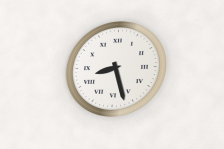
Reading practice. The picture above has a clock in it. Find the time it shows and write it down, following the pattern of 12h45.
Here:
8h27
